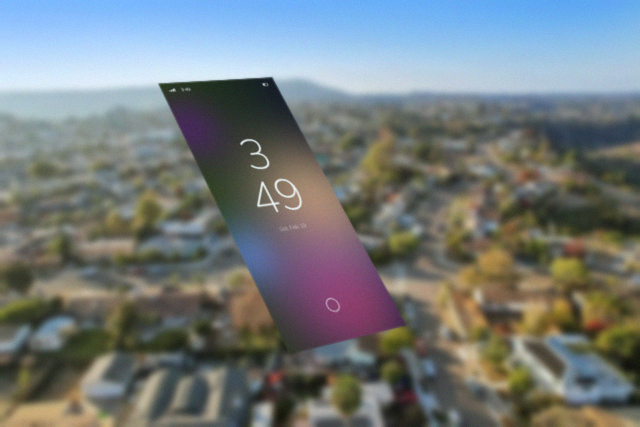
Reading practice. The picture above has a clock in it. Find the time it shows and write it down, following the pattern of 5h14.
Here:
3h49
